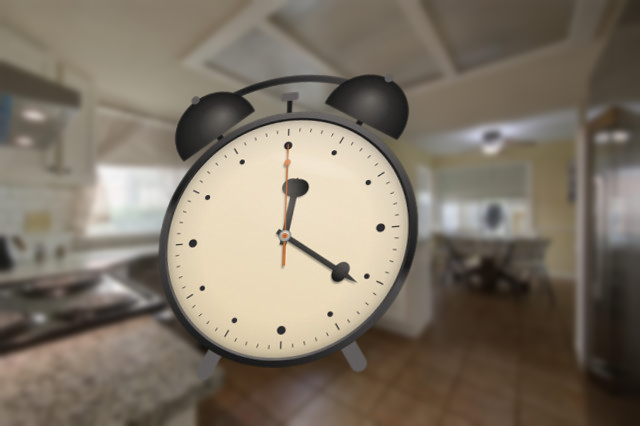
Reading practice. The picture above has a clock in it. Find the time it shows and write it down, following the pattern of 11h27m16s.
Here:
12h21m00s
